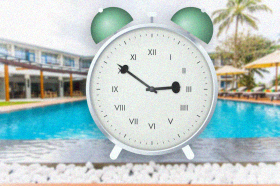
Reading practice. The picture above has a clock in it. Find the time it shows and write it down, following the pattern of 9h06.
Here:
2h51
